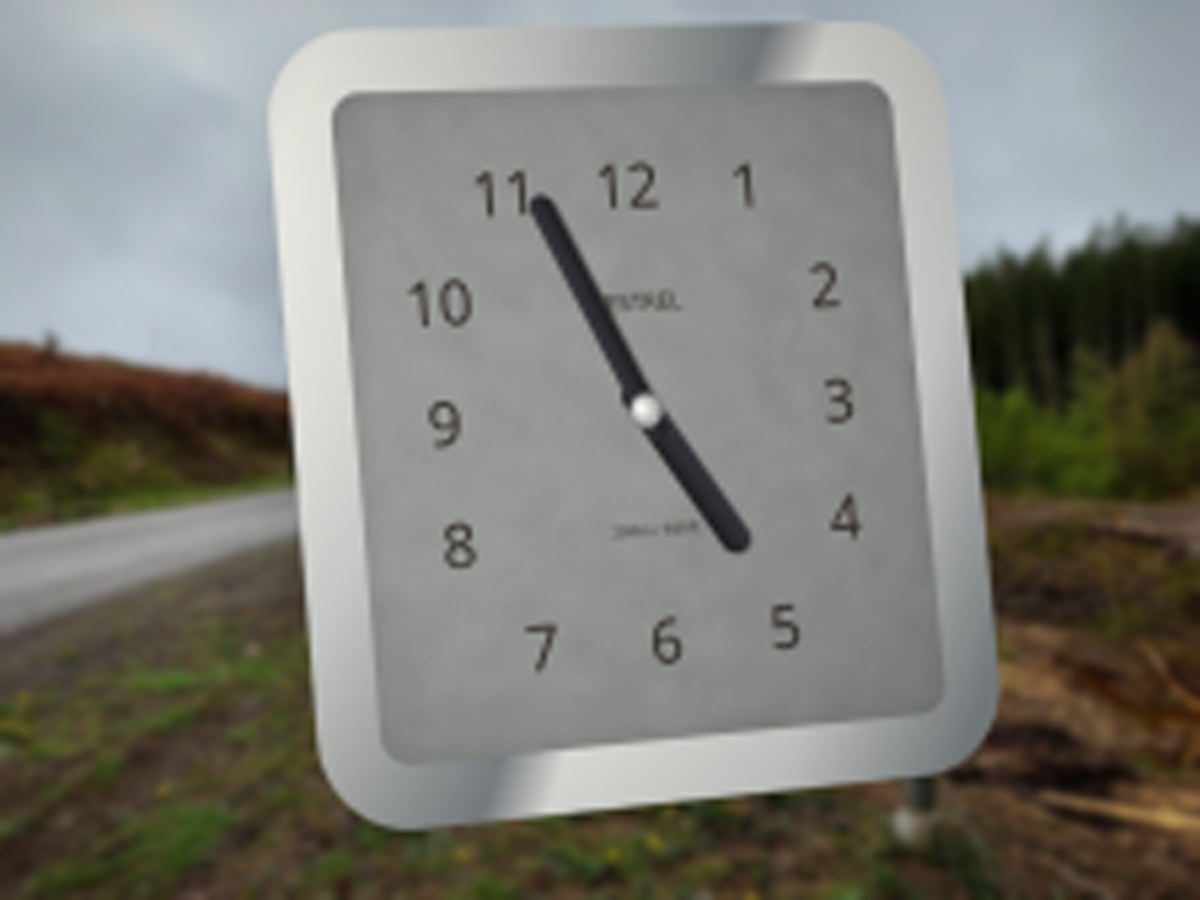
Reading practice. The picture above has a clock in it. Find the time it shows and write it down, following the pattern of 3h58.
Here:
4h56
